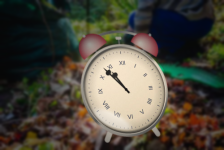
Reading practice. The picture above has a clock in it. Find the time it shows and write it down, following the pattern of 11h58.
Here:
10h53
